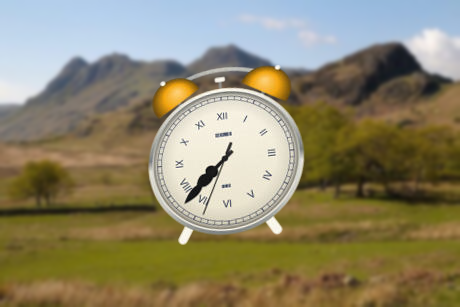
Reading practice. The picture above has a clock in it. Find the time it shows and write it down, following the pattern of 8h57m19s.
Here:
7h37m34s
